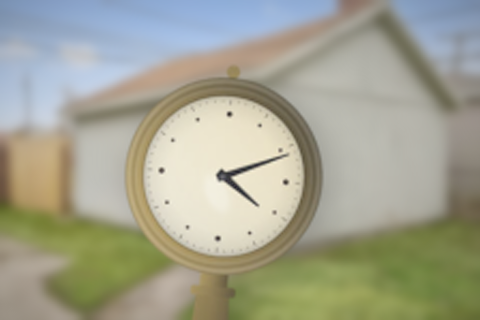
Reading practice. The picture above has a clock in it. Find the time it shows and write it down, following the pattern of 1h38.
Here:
4h11
